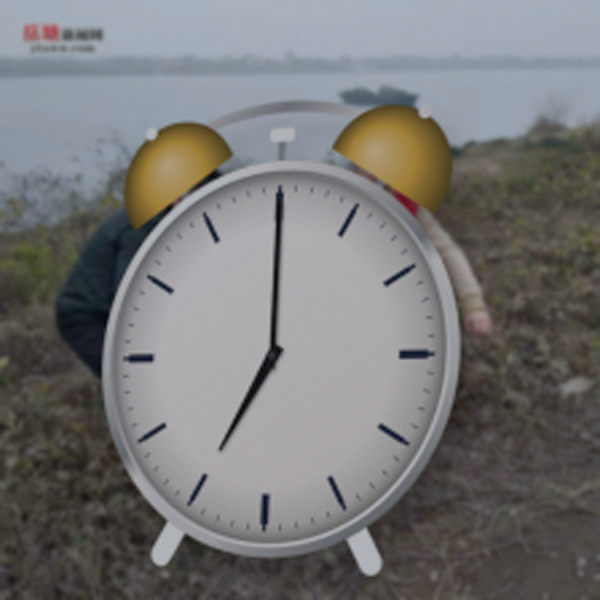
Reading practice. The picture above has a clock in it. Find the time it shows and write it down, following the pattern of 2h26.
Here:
7h00
